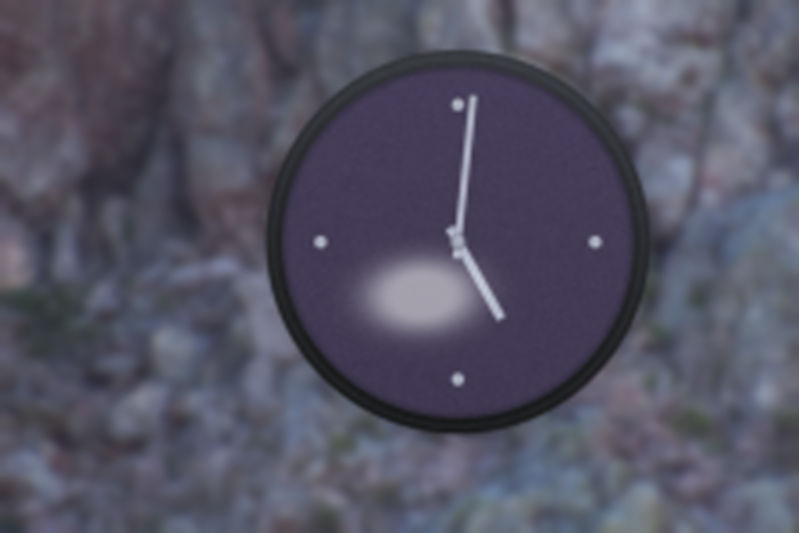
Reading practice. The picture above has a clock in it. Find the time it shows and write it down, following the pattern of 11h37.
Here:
5h01
